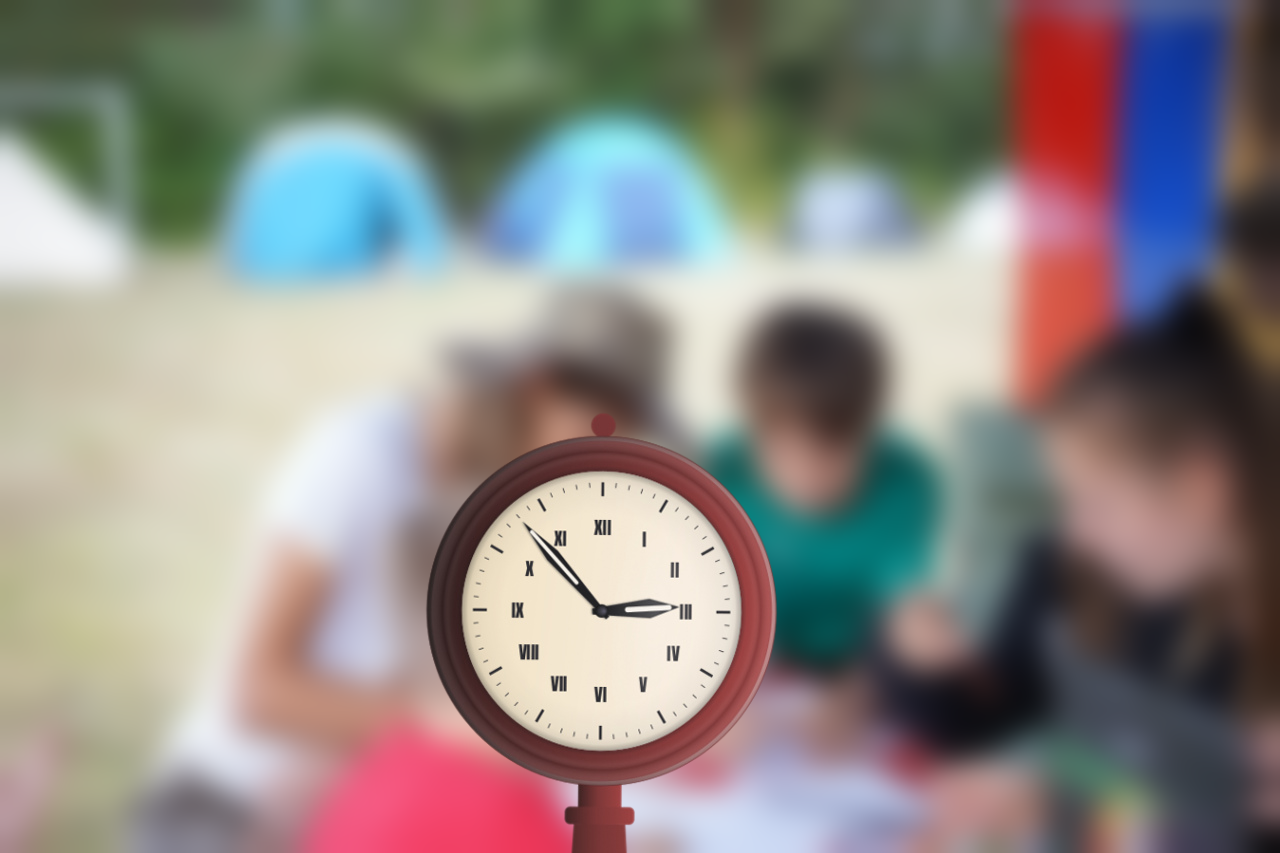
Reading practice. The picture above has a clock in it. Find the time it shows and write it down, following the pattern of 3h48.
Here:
2h53
